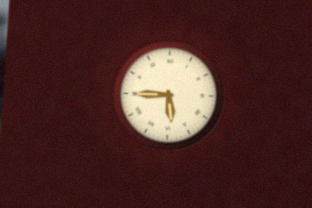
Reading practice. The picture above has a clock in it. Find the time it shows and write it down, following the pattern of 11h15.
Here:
5h45
